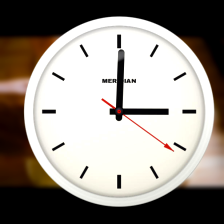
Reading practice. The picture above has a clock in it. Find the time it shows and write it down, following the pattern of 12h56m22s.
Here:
3h00m21s
